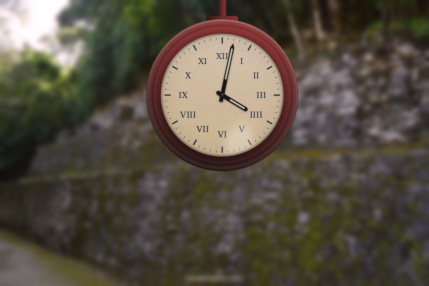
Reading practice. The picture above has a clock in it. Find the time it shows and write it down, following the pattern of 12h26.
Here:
4h02
